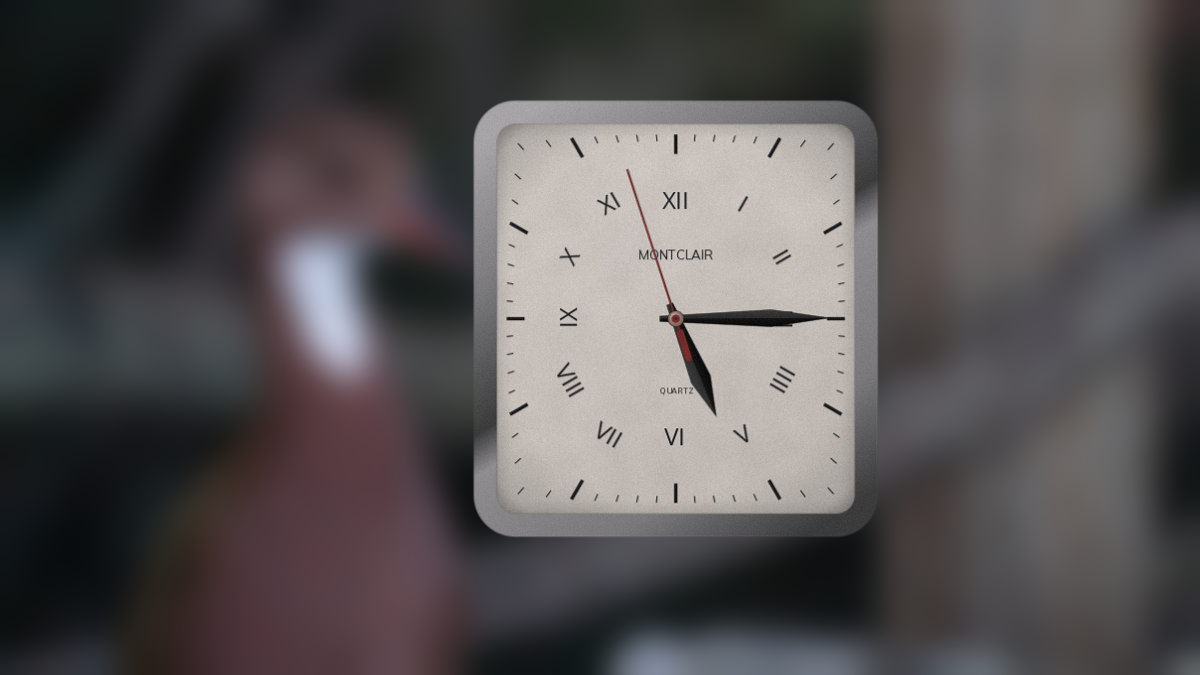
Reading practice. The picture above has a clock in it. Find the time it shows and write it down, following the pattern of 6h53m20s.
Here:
5h14m57s
